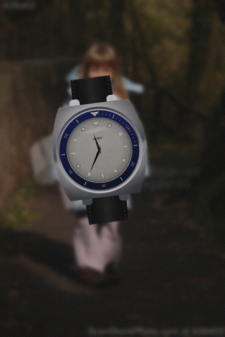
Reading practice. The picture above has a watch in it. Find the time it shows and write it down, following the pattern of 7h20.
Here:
11h35
